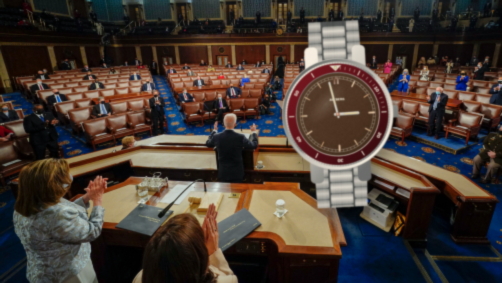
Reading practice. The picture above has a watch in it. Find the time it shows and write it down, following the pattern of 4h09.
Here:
2h58
